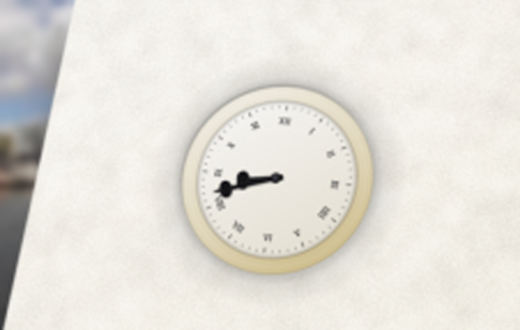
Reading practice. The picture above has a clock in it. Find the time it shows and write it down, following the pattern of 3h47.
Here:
8h42
